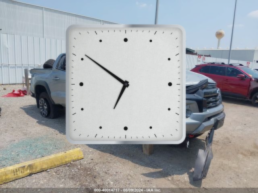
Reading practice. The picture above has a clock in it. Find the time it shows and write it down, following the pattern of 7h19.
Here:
6h51
